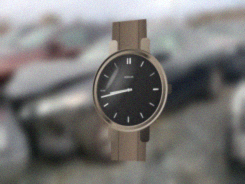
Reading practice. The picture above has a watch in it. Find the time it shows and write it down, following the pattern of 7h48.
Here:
8h43
